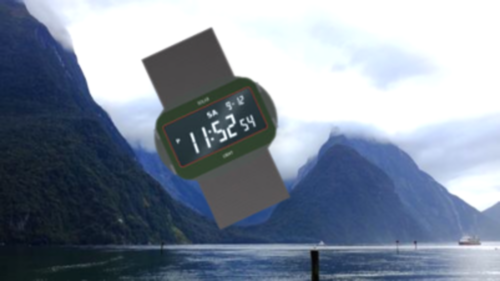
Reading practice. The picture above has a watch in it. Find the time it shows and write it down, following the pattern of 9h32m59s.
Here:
11h52m54s
